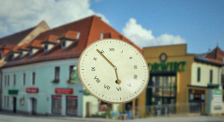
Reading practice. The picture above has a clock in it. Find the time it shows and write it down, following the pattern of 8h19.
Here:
5h54
